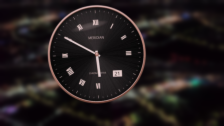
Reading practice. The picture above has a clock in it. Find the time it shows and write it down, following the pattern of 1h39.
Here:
5h50
